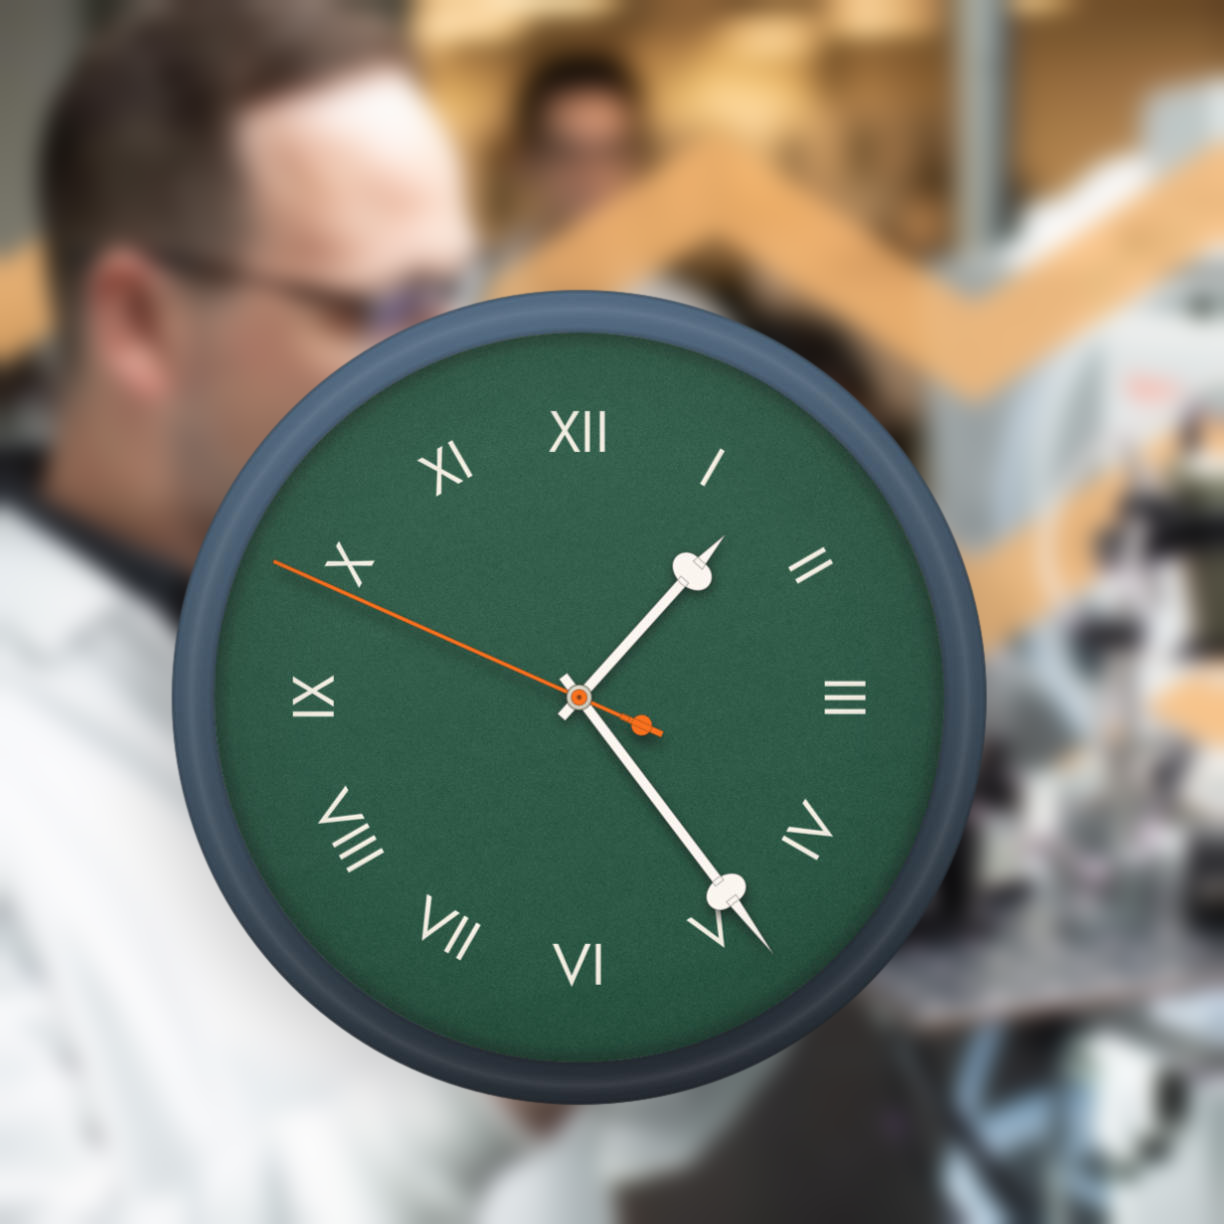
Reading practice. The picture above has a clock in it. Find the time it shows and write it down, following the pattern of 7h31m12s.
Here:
1h23m49s
